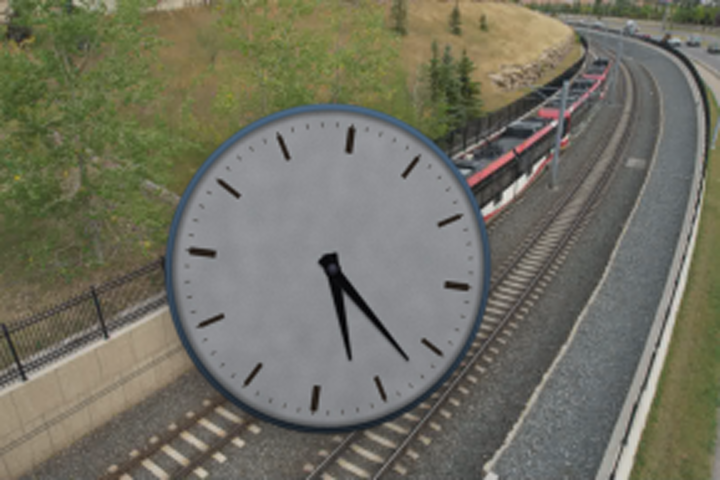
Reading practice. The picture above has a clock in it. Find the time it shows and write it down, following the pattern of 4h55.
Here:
5h22
